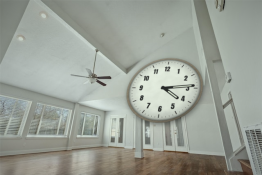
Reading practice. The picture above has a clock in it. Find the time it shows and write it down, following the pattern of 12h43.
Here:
4h14
